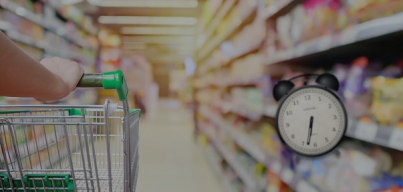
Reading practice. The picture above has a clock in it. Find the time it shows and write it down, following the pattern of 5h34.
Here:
6h33
